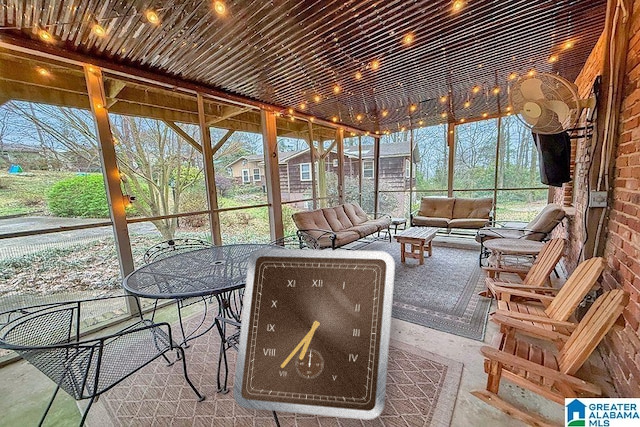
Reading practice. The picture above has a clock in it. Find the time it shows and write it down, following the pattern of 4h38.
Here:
6h36
